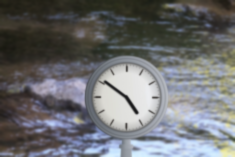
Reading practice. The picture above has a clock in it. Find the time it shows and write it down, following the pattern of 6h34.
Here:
4h51
